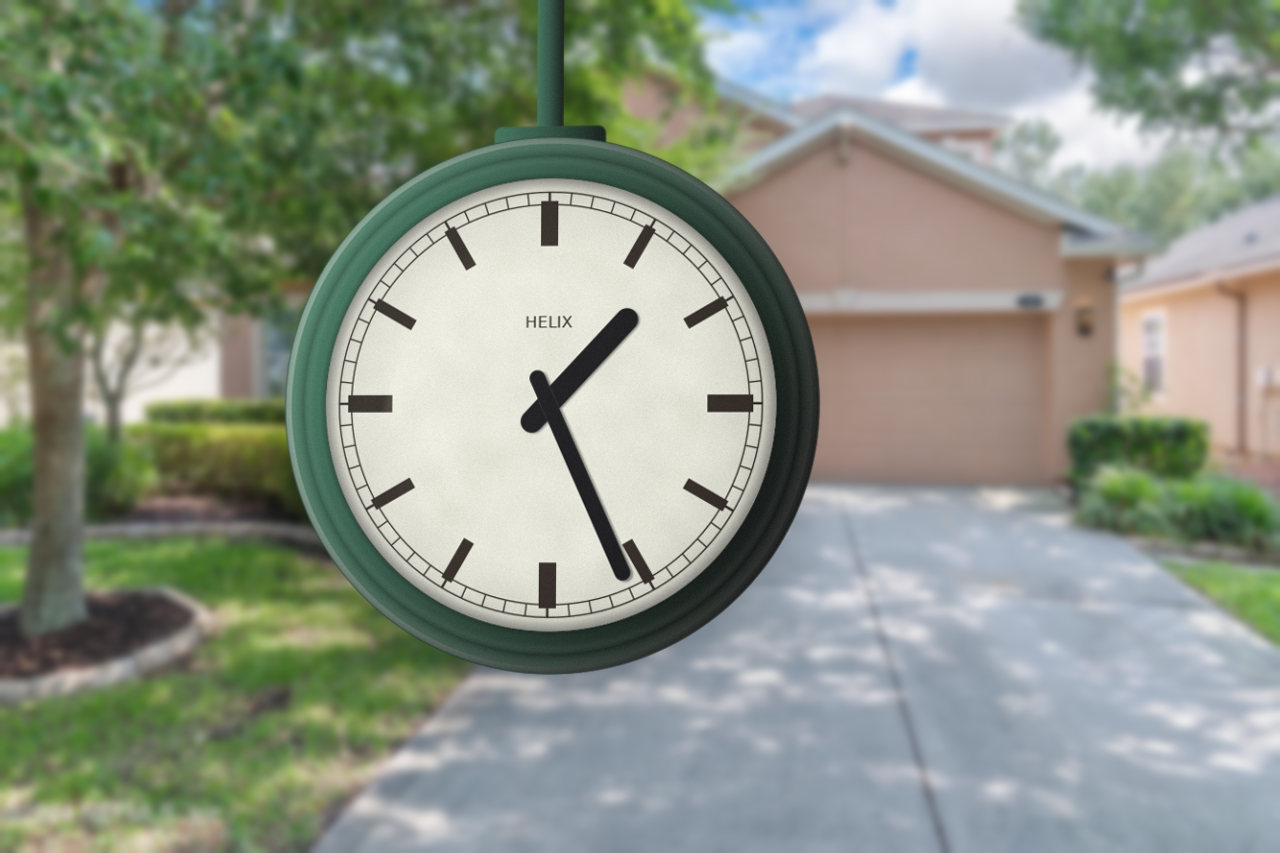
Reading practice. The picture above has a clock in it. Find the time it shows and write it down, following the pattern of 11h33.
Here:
1h26
